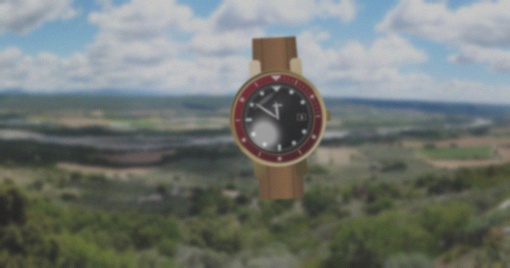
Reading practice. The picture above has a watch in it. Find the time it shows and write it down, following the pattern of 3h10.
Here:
11h51
